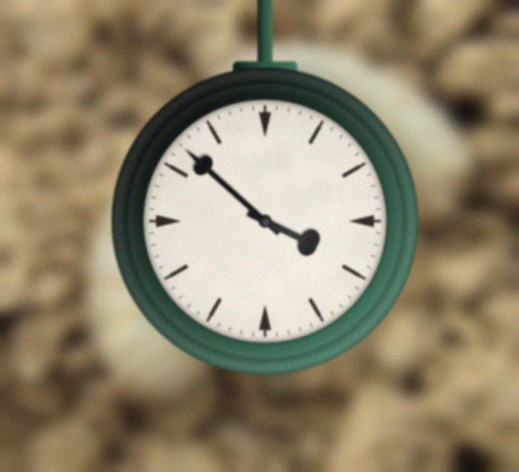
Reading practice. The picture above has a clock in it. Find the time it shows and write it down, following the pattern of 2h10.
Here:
3h52
